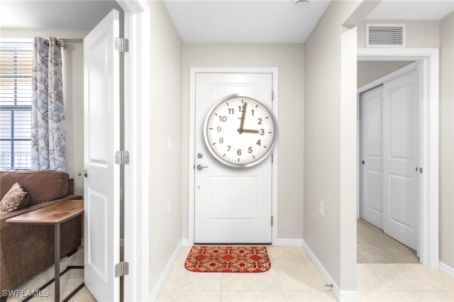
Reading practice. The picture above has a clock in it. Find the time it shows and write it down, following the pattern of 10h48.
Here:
3h01
